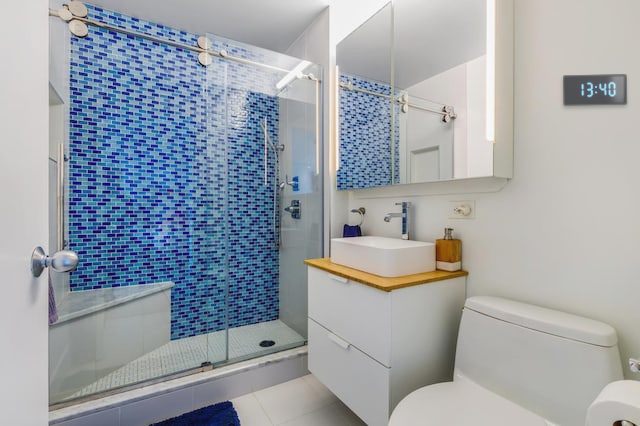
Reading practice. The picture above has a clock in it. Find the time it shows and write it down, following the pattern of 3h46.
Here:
13h40
